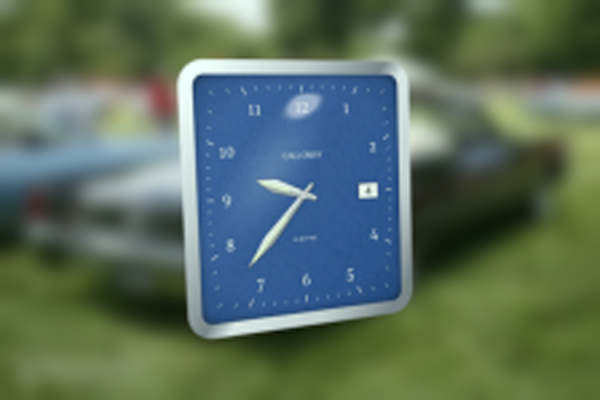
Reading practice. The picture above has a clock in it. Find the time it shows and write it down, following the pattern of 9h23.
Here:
9h37
